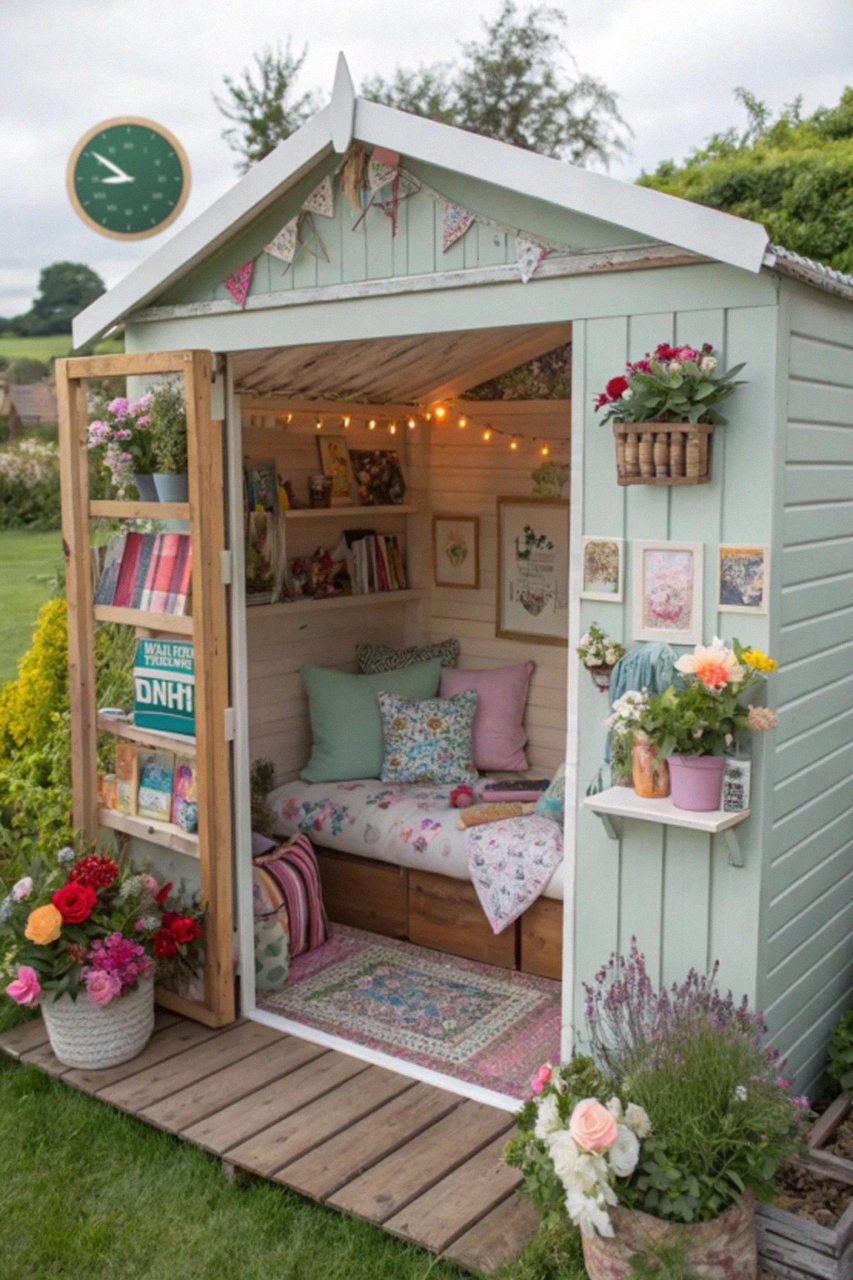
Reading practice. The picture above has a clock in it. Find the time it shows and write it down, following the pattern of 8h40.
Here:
8h51
